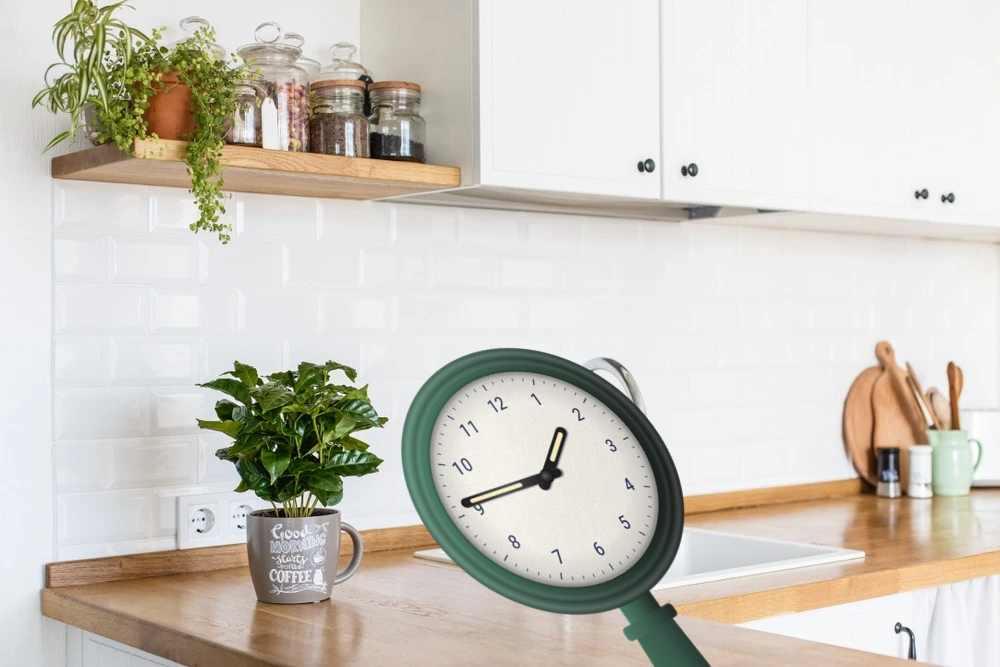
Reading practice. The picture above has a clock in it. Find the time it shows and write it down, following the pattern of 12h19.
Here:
1h46
